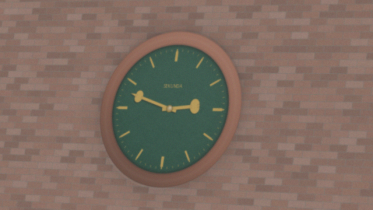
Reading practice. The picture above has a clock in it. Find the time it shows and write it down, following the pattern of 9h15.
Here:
2h48
